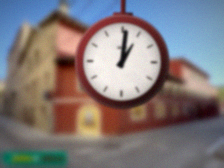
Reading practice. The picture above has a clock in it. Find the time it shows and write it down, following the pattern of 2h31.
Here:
1h01
